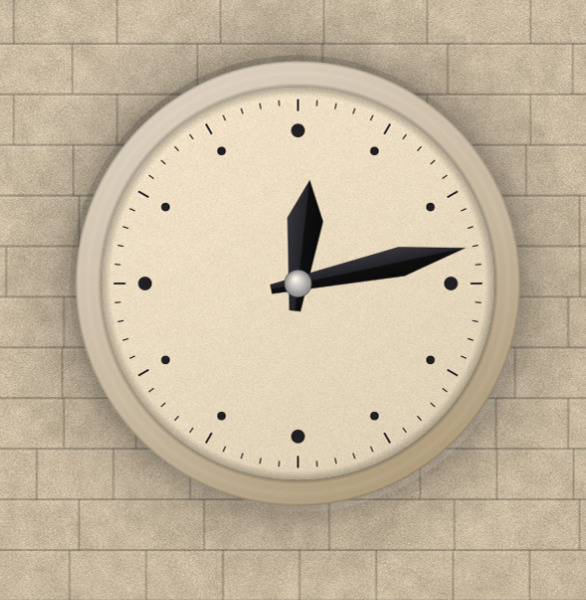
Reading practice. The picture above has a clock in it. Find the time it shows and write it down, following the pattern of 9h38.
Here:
12h13
